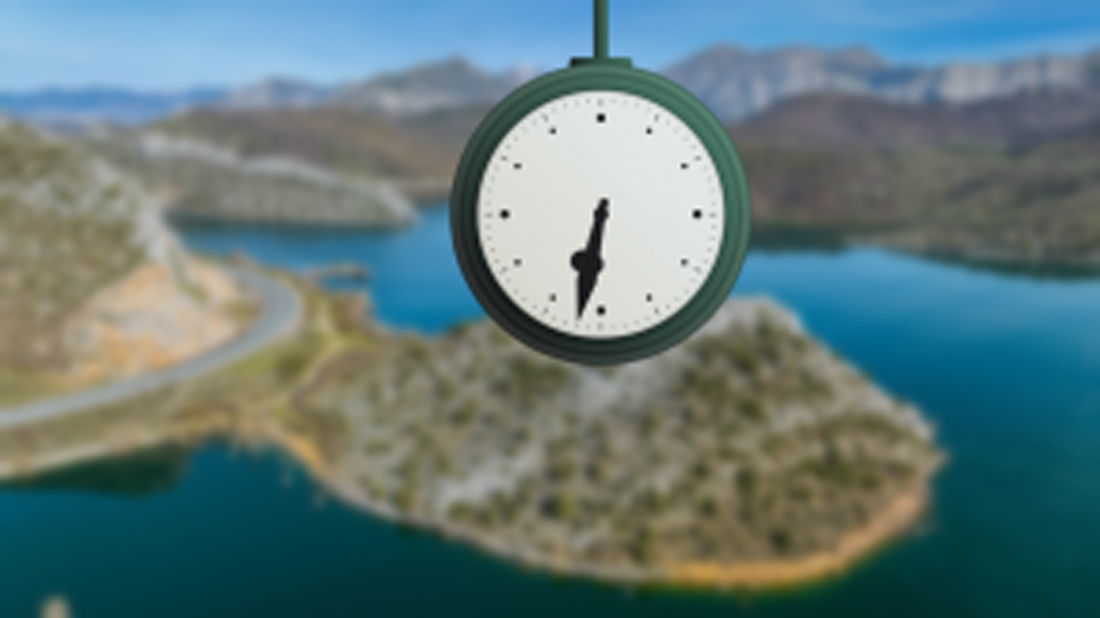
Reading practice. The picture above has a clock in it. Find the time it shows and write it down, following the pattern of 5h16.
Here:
6h32
